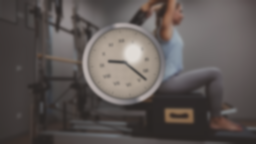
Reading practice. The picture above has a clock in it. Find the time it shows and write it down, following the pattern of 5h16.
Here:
9h23
